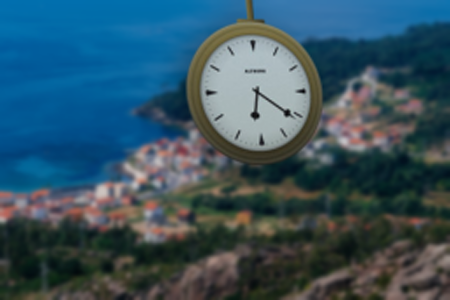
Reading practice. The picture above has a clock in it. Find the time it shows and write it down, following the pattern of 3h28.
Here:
6h21
